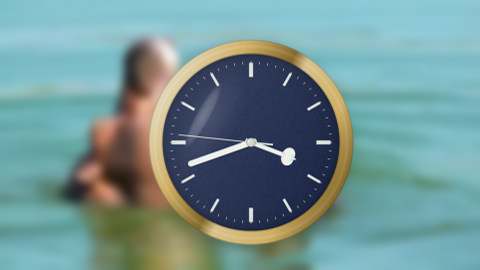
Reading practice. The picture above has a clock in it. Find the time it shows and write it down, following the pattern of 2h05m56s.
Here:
3h41m46s
